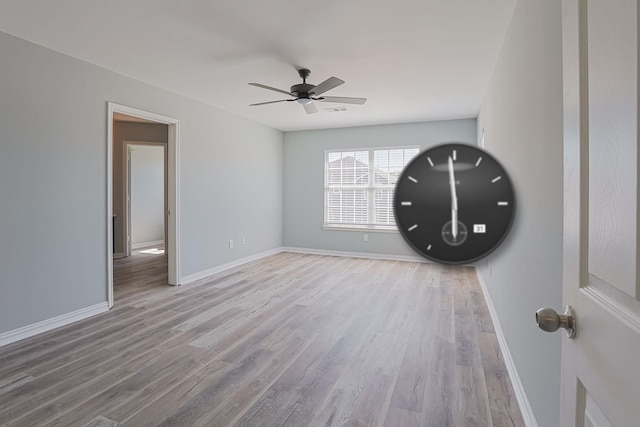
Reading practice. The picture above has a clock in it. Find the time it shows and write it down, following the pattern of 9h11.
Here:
5h59
